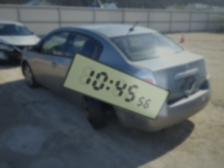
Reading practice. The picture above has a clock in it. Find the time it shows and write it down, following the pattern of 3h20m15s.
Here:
10h45m56s
